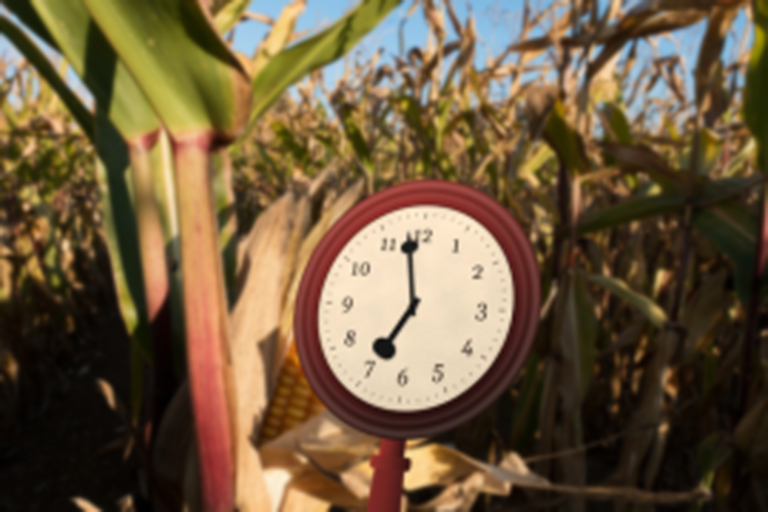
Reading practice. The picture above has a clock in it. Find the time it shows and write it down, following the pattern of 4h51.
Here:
6h58
